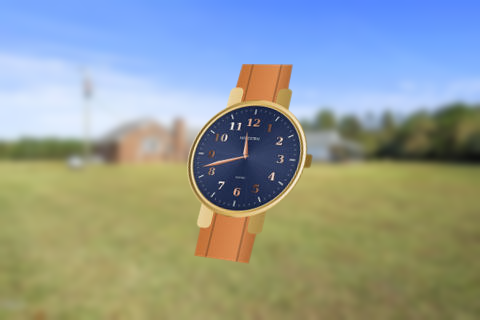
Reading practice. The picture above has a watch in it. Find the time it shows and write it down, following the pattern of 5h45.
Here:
11h42
